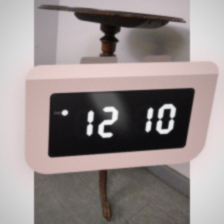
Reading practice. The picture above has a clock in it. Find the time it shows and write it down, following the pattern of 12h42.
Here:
12h10
